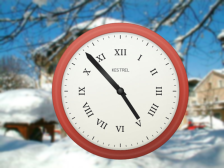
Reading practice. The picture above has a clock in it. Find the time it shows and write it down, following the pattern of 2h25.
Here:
4h53
